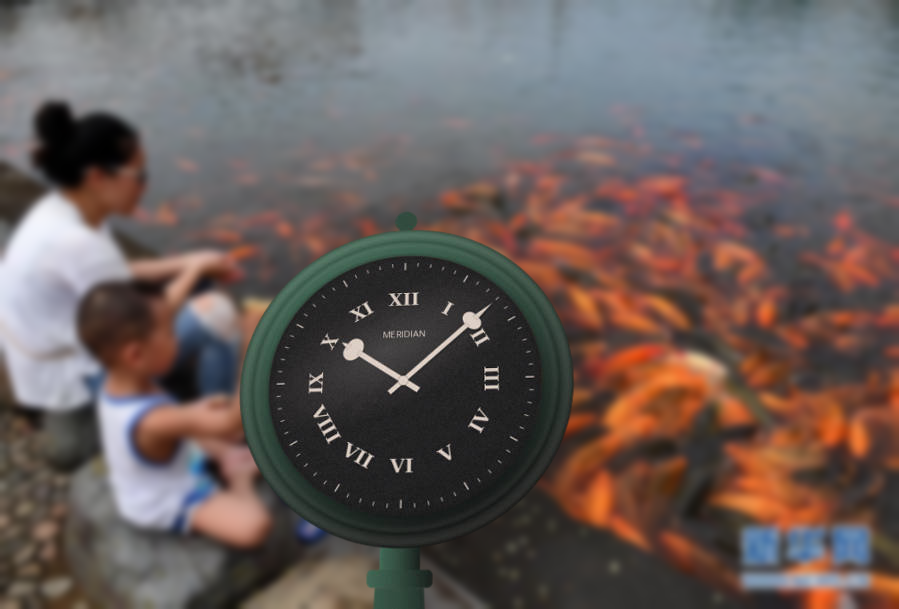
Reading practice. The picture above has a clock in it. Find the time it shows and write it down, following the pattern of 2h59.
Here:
10h08
